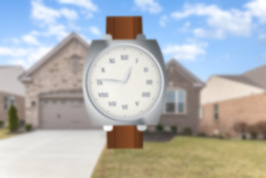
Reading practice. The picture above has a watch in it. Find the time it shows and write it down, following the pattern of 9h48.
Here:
12h46
